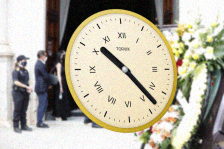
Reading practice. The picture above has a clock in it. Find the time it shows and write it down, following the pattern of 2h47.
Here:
10h23
